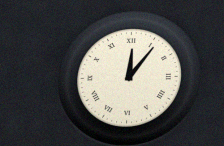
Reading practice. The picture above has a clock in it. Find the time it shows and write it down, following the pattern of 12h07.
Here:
12h06
